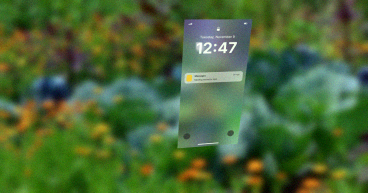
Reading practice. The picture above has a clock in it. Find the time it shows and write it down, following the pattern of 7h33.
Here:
12h47
